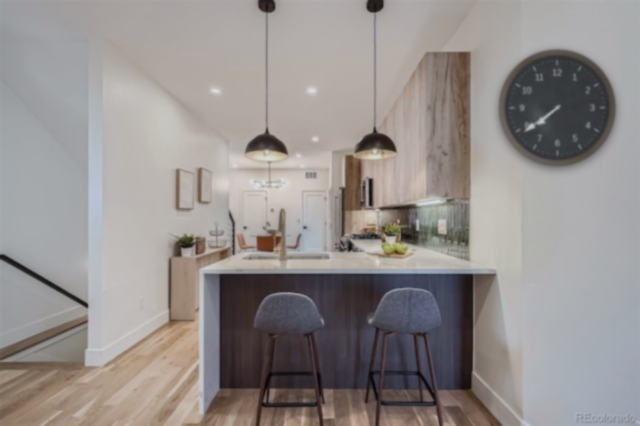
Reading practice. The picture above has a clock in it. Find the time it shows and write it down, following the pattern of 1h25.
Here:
7h39
